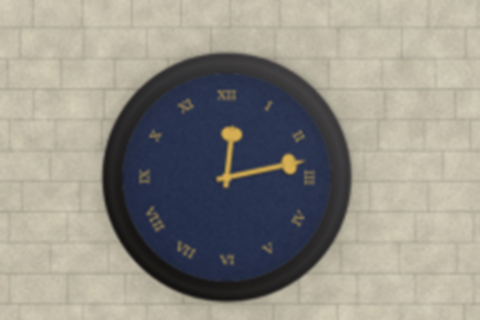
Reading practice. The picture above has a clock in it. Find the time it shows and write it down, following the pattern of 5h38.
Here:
12h13
